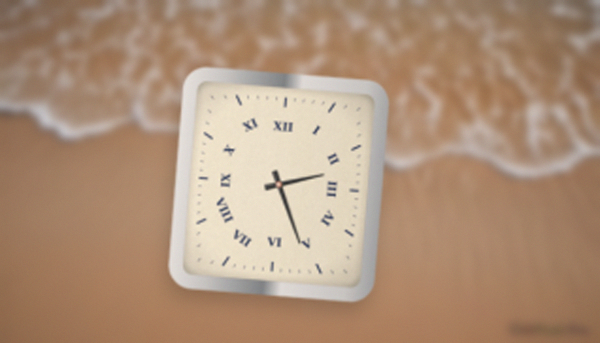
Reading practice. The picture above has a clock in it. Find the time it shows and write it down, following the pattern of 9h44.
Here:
2h26
